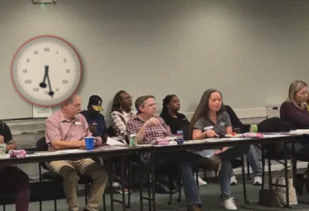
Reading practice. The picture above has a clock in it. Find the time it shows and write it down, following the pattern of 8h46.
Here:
6h28
